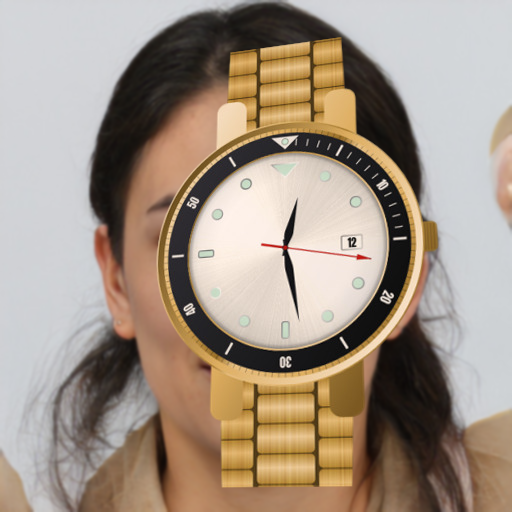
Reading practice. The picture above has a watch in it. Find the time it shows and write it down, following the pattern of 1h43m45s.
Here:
12h28m17s
